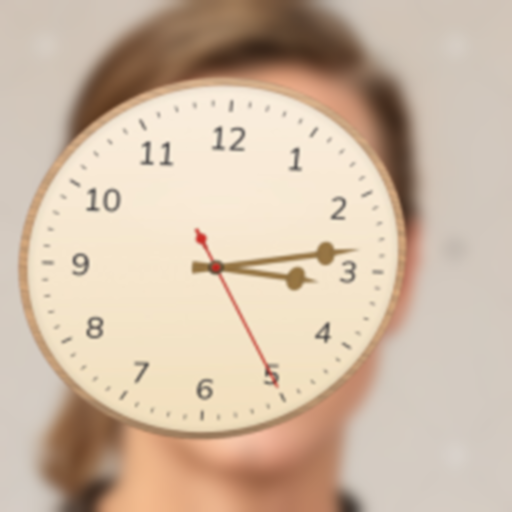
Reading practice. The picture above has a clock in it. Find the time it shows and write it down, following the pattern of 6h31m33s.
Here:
3h13m25s
